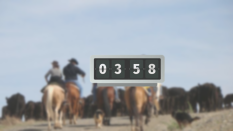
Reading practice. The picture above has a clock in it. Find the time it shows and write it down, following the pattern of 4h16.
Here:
3h58
